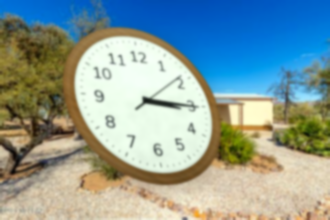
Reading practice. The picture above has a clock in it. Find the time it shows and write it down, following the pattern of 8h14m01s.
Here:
3h15m09s
